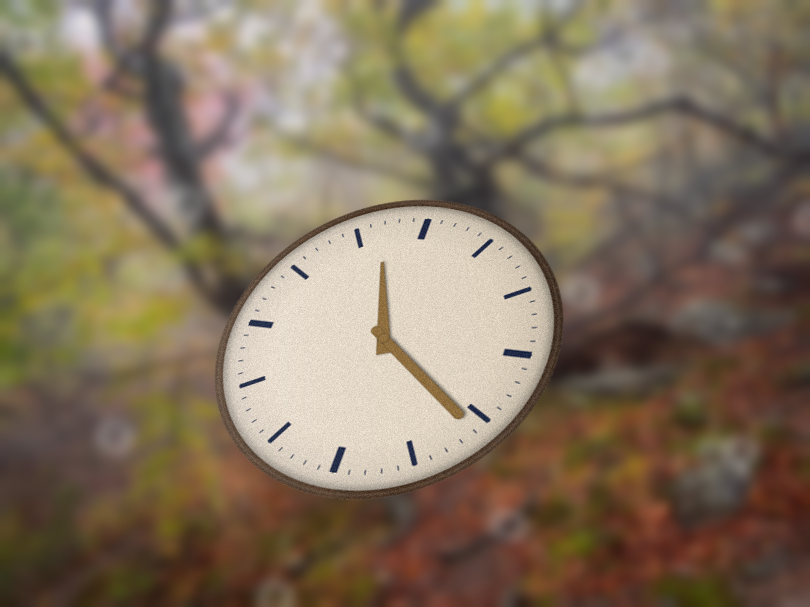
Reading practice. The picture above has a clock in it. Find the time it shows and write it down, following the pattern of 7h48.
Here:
11h21
